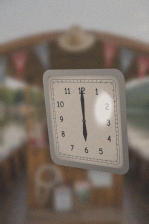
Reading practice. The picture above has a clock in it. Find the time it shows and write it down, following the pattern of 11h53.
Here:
6h00
